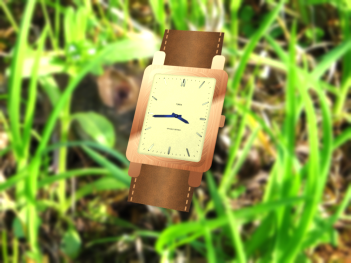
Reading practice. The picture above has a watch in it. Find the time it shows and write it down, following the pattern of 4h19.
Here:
3h44
